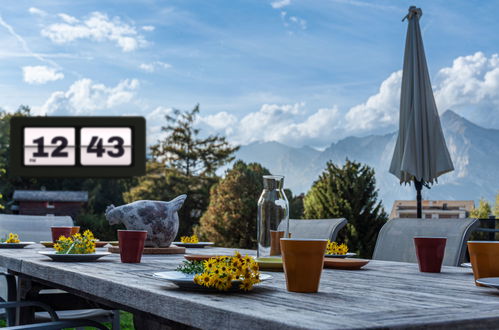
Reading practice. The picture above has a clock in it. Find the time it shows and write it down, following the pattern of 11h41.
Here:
12h43
